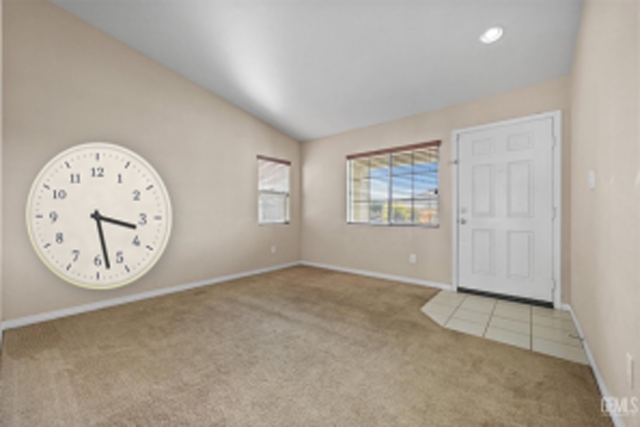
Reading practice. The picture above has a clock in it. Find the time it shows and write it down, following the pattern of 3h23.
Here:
3h28
